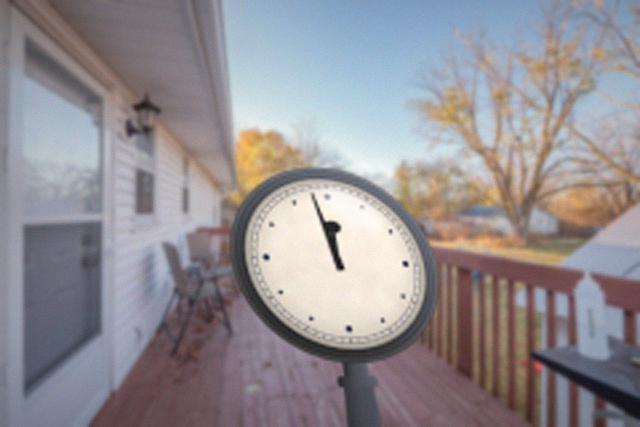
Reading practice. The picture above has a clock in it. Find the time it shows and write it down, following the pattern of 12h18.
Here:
11h58
